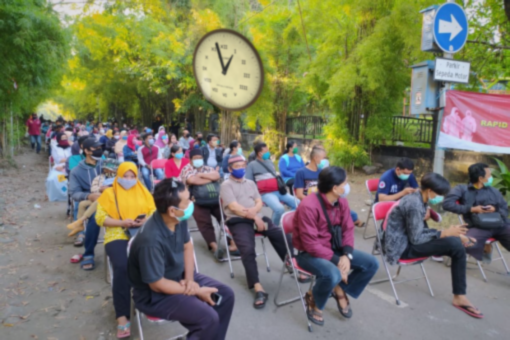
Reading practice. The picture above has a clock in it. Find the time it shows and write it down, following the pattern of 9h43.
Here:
12h57
